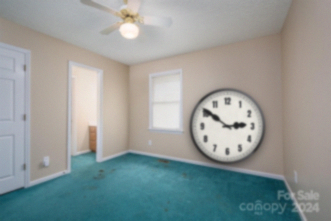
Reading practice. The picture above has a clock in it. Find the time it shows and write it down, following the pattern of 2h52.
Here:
2h51
